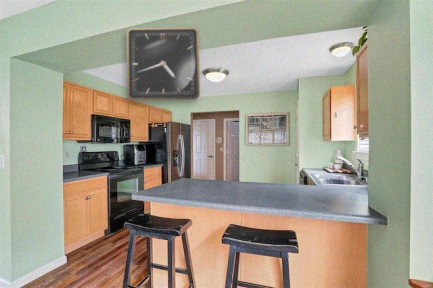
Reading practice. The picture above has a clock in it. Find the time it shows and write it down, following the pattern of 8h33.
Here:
4h42
